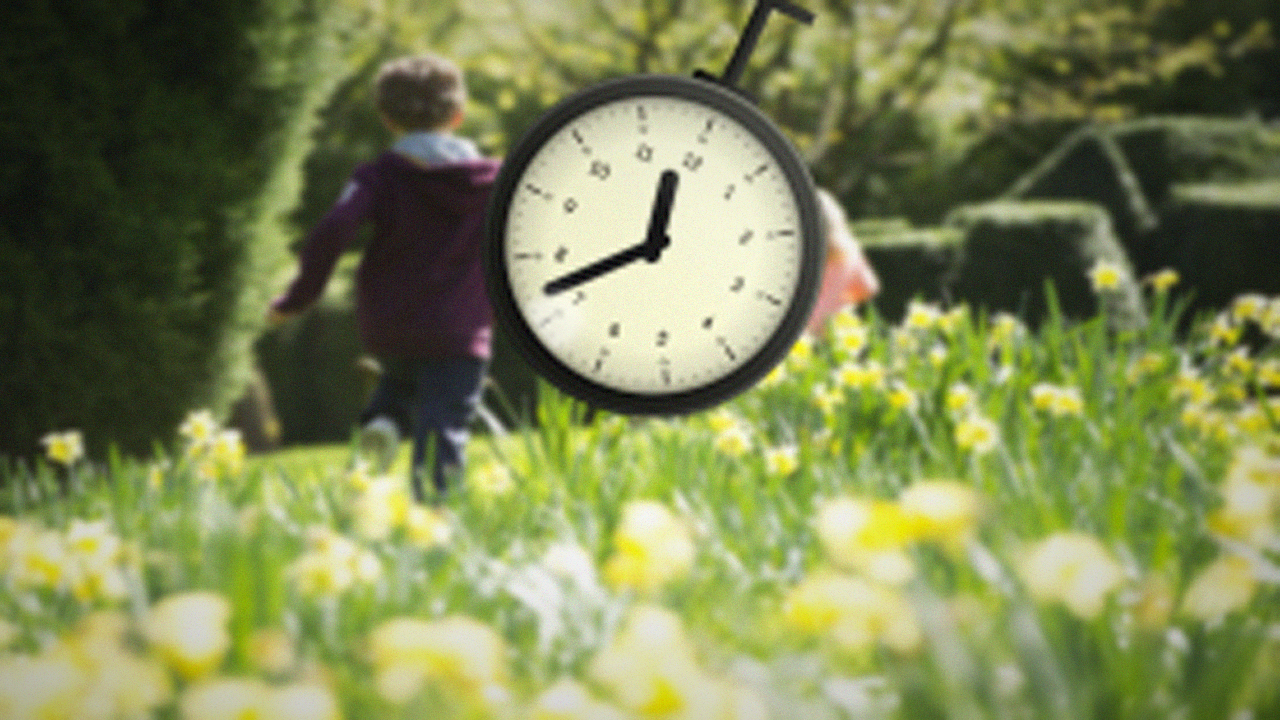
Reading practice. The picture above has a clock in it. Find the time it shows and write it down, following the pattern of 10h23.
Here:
11h37
